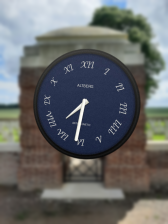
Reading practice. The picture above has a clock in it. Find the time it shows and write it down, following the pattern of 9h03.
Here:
7h31
